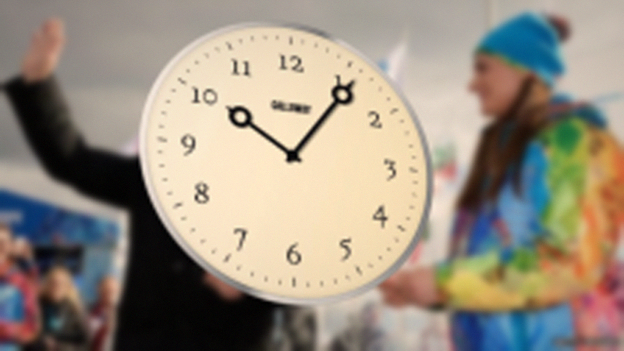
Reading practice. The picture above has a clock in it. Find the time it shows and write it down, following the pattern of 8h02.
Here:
10h06
